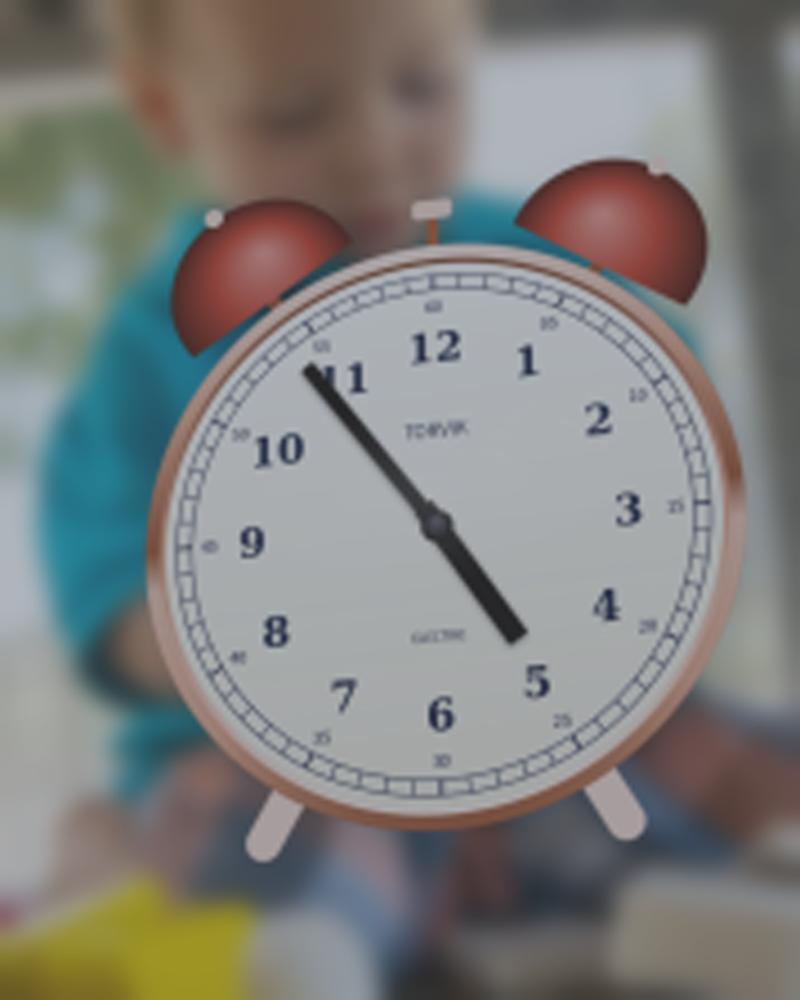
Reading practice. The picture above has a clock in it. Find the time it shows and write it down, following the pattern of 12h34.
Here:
4h54
